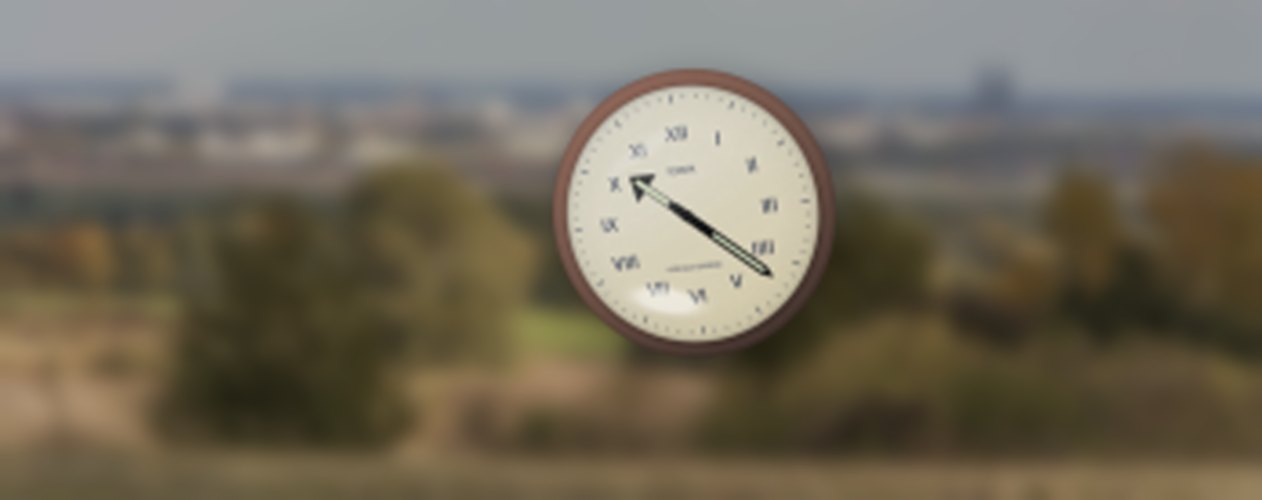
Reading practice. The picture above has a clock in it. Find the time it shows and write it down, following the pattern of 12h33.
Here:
10h22
